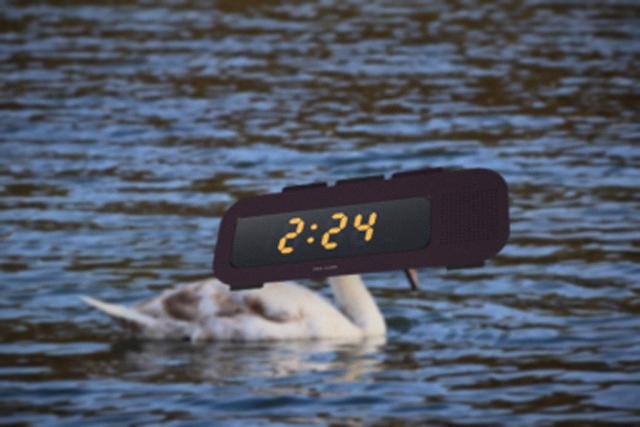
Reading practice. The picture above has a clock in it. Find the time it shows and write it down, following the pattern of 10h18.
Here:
2h24
